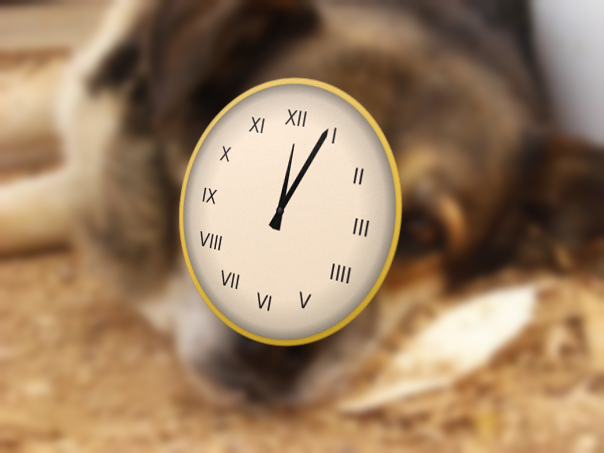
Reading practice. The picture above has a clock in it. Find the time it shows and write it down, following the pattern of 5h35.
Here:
12h04
